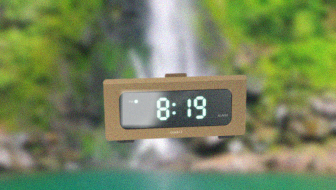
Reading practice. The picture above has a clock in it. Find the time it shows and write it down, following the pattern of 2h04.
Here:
8h19
